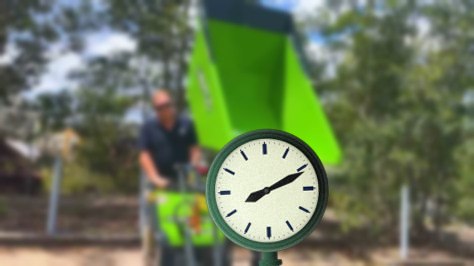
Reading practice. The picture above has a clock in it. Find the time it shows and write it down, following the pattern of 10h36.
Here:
8h11
